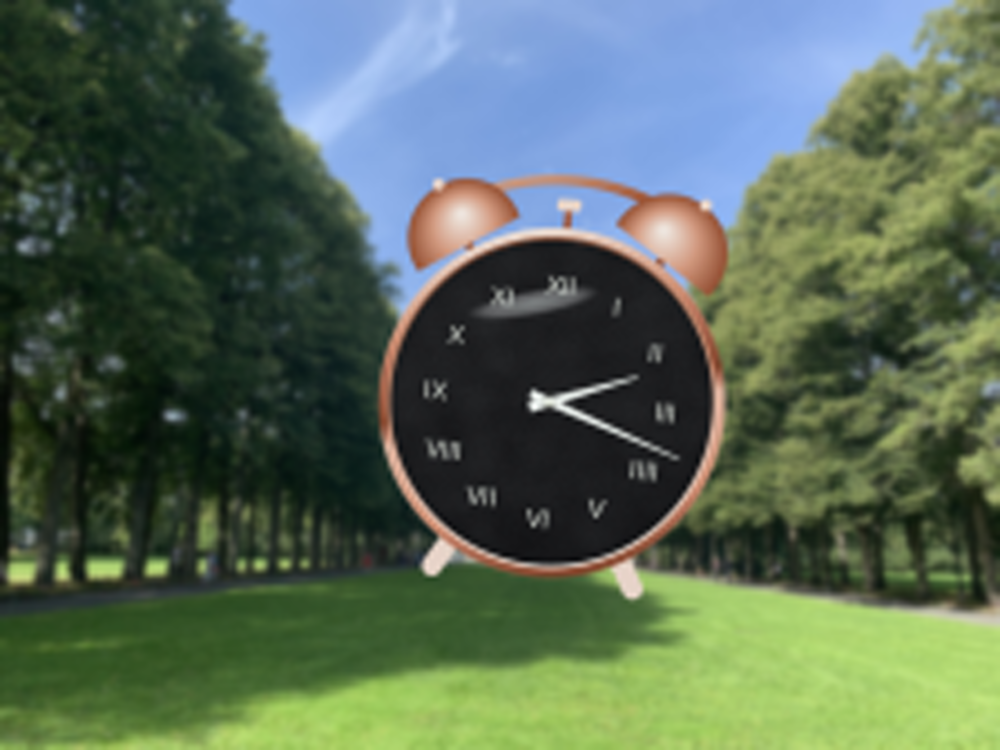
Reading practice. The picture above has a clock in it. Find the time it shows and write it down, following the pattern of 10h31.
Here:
2h18
